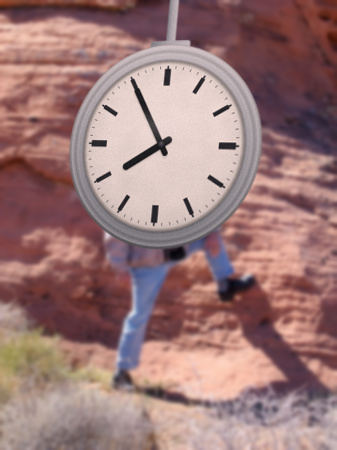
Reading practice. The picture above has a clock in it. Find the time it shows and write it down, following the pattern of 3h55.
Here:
7h55
